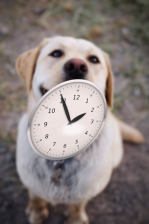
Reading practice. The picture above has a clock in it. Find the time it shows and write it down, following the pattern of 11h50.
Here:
1h55
